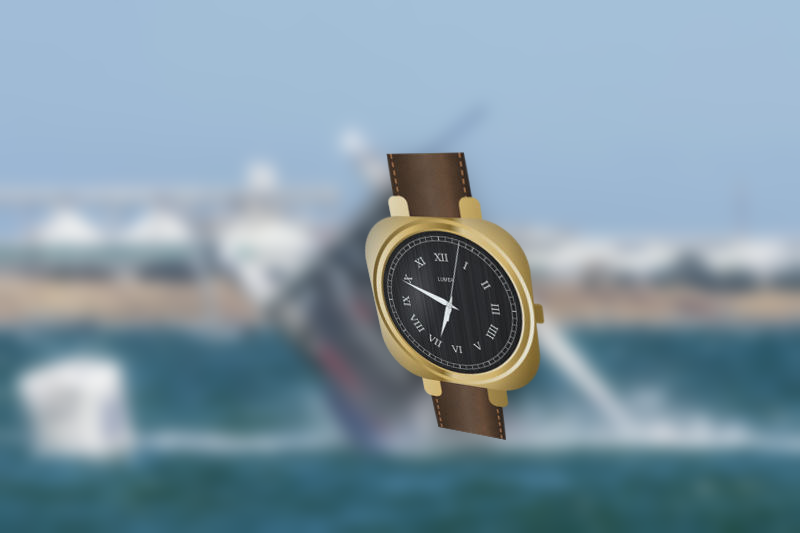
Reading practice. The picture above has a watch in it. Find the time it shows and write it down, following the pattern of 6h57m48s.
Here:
6h49m03s
